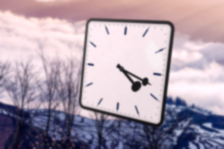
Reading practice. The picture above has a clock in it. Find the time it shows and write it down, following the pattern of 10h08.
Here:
4h18
